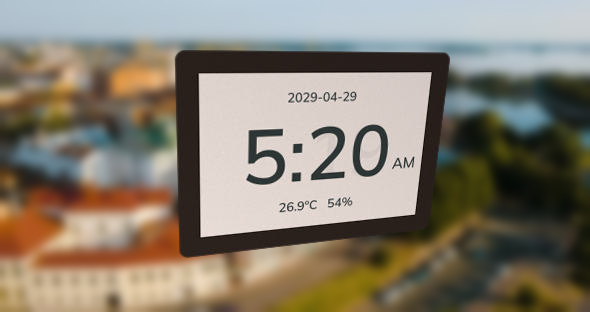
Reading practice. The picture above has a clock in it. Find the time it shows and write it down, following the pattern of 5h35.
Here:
5h20
